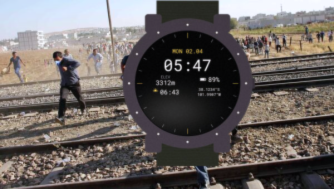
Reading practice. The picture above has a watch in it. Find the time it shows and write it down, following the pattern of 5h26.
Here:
5h47
